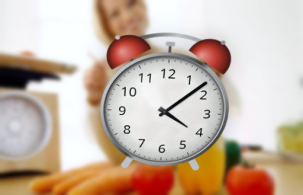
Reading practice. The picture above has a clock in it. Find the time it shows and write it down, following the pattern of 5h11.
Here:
4h08
